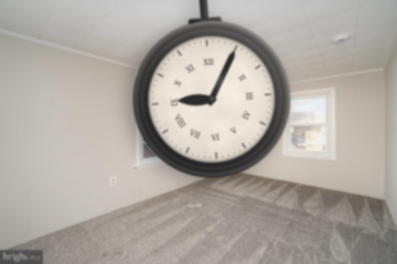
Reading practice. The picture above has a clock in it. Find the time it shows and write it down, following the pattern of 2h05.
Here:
9h05
